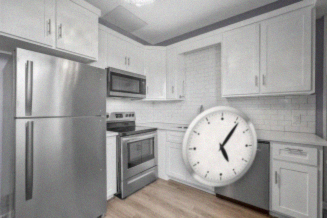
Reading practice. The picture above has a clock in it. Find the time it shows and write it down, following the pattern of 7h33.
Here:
5h06
